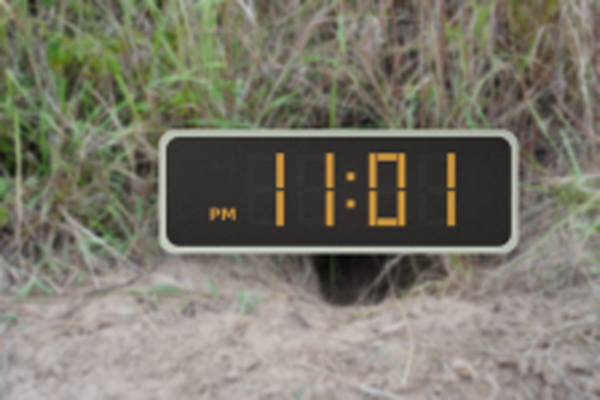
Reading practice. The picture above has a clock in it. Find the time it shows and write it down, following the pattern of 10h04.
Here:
11h01
